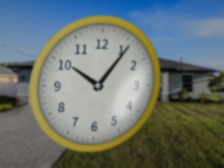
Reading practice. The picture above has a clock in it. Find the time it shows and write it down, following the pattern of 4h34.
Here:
10h06
